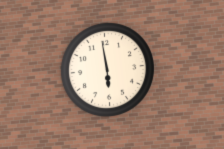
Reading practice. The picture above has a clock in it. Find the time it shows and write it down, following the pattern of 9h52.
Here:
5h59
